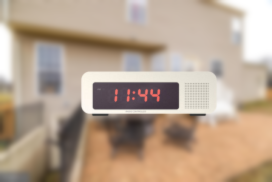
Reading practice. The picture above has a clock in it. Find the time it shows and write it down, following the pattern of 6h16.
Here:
11h44
